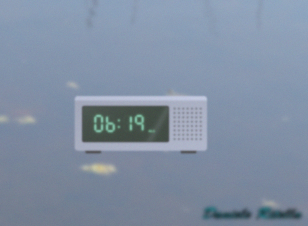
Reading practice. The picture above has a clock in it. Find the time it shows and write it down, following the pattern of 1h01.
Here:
6h19
